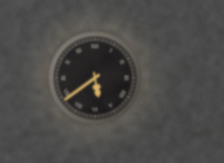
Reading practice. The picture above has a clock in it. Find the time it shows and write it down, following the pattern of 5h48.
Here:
5h39
